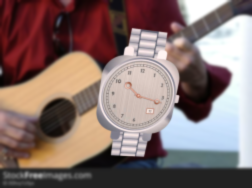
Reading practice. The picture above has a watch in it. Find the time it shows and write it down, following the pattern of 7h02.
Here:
10h17
